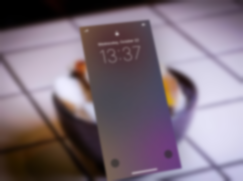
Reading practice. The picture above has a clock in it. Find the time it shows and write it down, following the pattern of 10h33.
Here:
13h37
